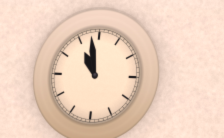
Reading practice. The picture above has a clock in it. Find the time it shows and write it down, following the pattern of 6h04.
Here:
10h58
